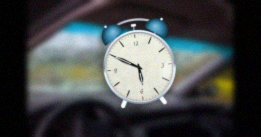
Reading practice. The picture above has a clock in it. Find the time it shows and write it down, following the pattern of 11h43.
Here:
5h50
